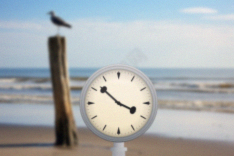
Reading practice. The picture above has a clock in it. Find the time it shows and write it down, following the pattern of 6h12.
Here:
3h52
